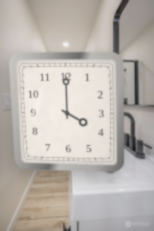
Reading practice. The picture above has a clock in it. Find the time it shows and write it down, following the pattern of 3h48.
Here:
4h00
